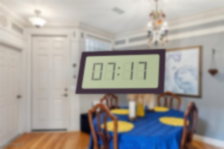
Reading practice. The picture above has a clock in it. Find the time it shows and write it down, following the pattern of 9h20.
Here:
7h17
